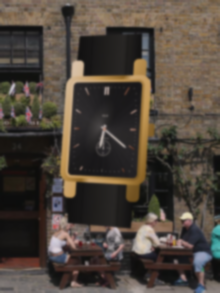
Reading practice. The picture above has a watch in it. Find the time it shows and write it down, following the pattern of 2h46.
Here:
6h21
